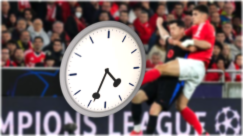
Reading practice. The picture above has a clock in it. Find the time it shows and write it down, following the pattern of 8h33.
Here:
4h34
